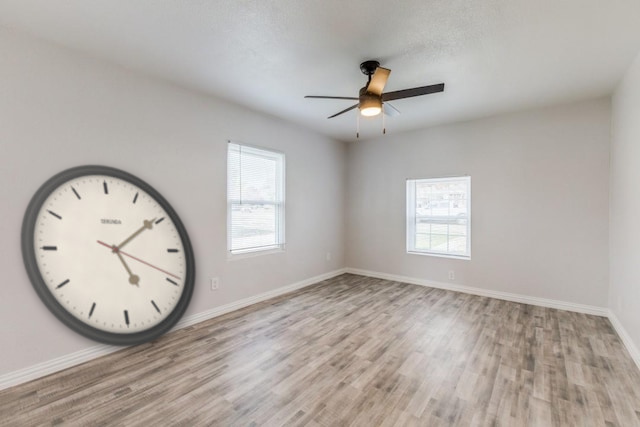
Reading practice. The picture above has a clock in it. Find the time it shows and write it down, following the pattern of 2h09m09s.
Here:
5h09m19s
